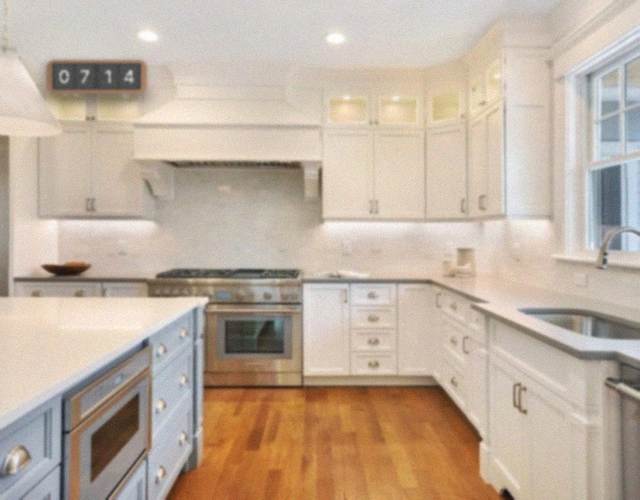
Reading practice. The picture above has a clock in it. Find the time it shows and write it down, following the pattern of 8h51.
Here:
7h14
